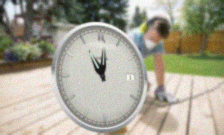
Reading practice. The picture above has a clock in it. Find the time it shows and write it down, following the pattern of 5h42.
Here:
11h01
